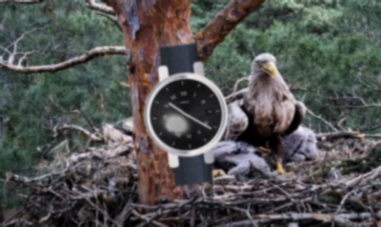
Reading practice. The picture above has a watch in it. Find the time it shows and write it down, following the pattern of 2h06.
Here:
10h21
